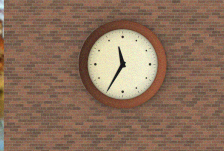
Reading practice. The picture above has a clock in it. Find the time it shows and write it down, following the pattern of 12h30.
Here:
11h35
